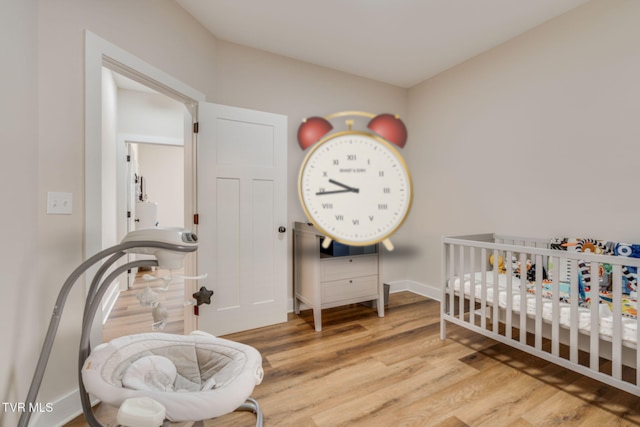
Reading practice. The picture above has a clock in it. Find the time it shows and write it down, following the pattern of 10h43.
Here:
9h44
